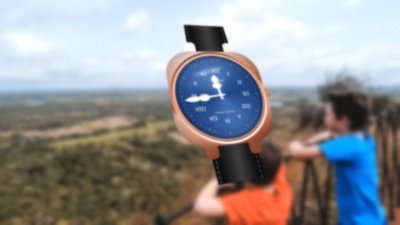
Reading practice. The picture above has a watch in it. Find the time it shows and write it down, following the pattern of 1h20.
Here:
11h44
